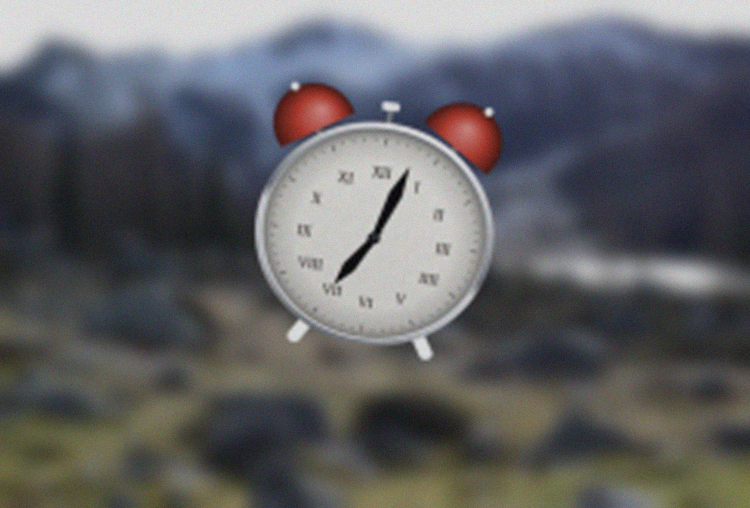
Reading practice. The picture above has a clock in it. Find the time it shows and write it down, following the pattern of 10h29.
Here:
7h03
